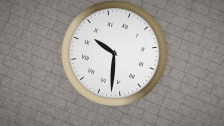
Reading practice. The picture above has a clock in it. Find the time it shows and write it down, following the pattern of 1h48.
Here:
9h27
